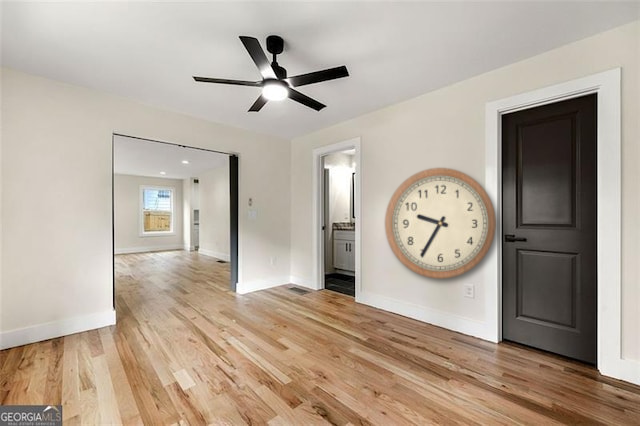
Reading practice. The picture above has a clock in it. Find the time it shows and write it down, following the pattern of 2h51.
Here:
9h35
